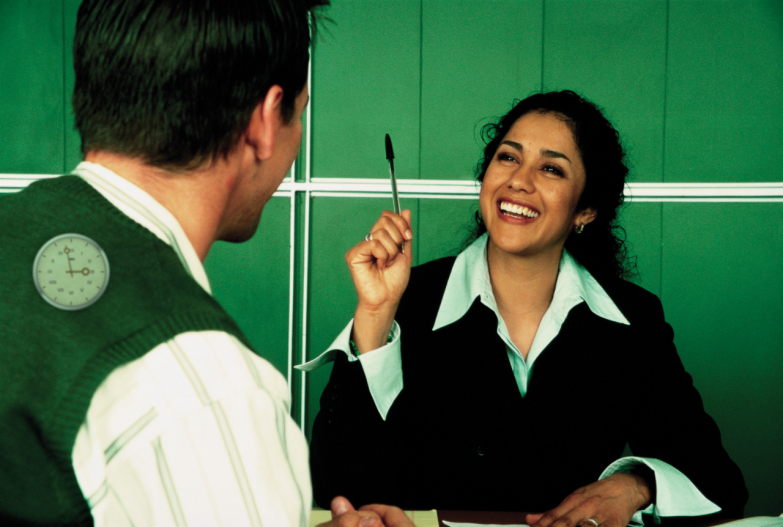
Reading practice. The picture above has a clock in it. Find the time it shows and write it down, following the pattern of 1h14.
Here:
2h58
